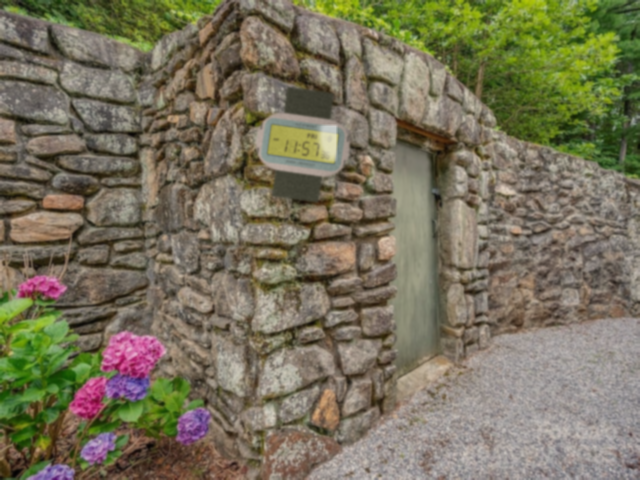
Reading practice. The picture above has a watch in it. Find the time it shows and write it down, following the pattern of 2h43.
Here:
11h57
